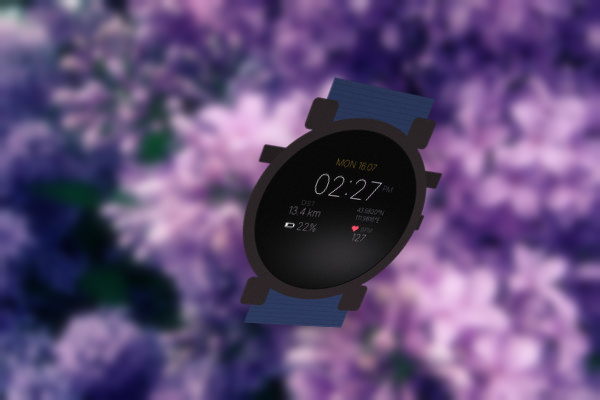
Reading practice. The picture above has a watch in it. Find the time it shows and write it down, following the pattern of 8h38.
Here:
2h27
